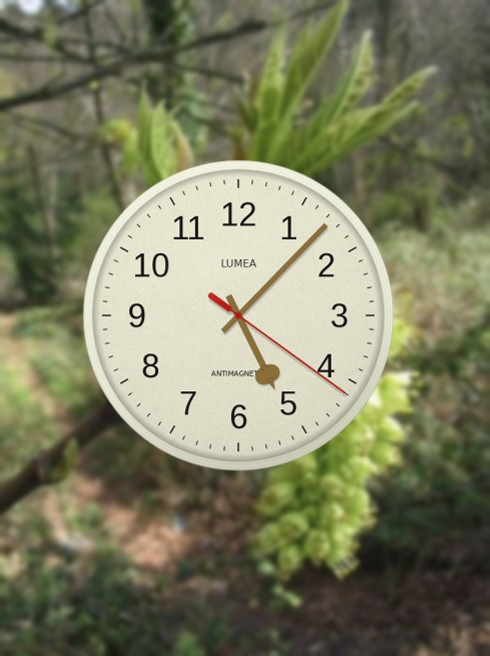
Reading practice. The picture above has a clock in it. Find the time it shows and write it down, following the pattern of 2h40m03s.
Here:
5h07m21s
